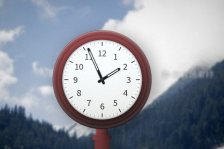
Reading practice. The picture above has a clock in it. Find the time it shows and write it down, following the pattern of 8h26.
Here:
1h56
